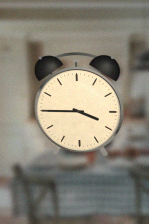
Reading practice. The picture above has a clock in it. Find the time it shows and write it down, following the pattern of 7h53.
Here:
3h45
